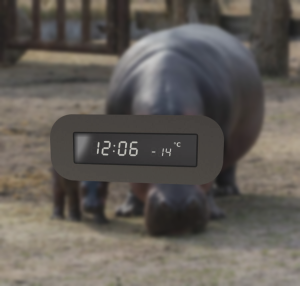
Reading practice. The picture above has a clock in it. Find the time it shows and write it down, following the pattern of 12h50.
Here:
12h06
